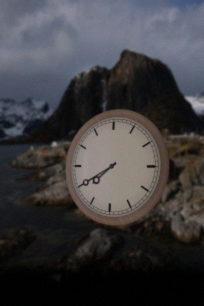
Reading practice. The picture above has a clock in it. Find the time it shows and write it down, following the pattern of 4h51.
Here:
7h40
